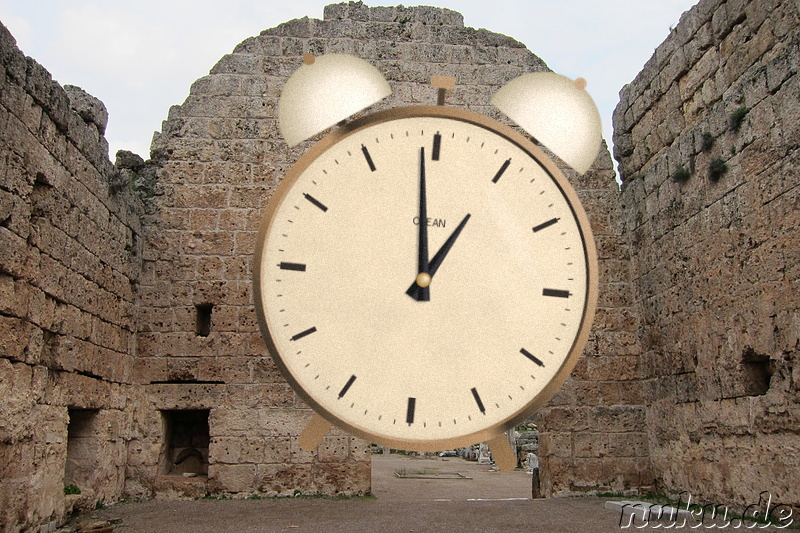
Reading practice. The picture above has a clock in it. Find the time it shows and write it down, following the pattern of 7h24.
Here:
12h59
